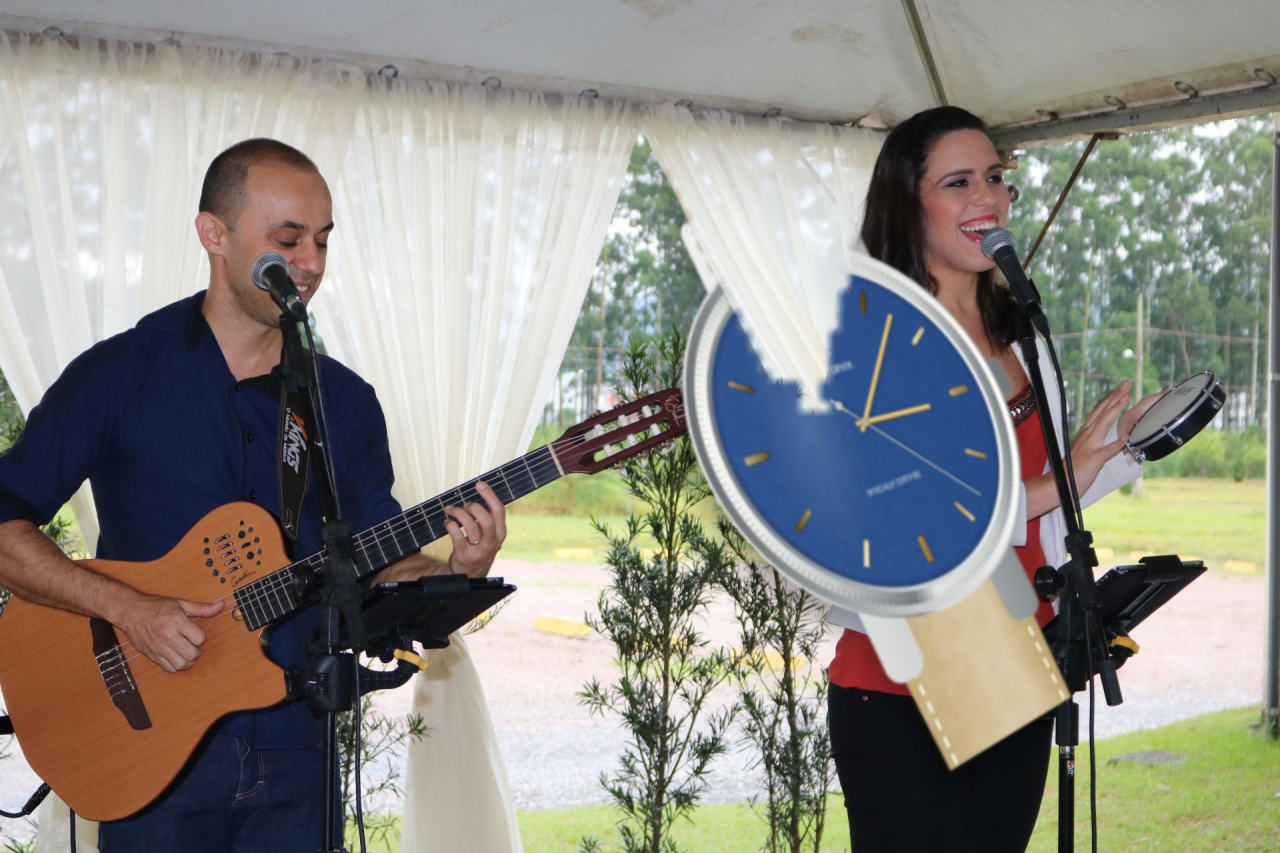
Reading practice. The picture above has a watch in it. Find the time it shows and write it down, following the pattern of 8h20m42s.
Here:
3h07m23s
